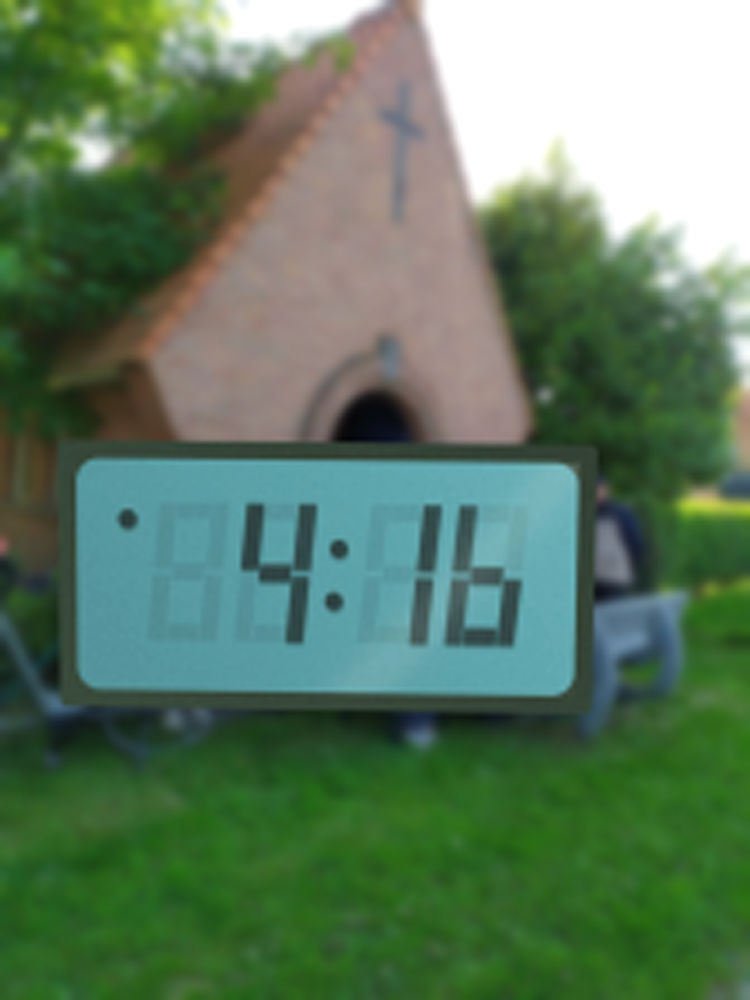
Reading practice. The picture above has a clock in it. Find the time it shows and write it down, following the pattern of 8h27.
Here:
4h16
